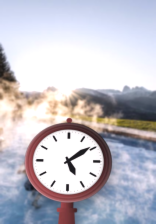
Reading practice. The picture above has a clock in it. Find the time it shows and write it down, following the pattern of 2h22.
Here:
5h09
